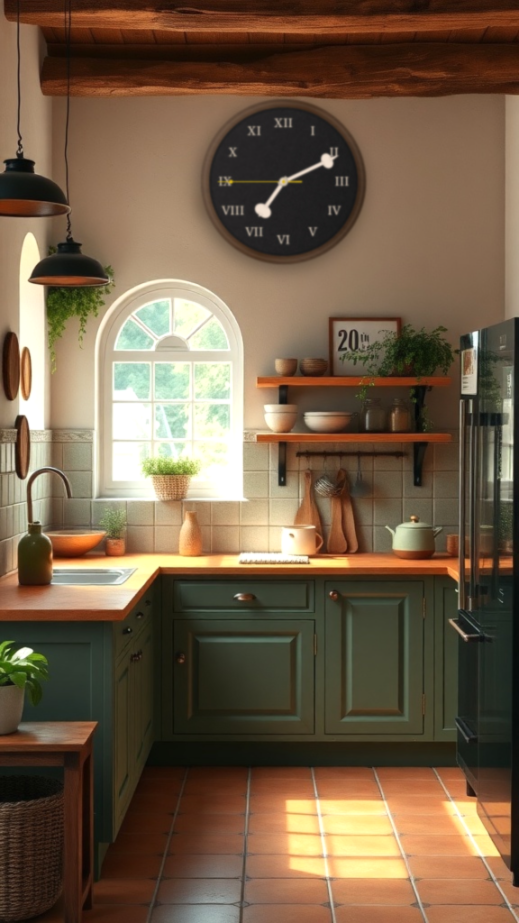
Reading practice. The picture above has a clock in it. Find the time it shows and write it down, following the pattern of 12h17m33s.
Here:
7h10m45s
